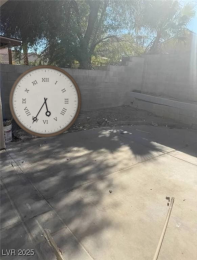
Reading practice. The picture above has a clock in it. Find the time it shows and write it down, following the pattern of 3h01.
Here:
5h35
